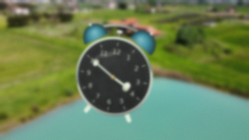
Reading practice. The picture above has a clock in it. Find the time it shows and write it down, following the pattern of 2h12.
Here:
3h50
